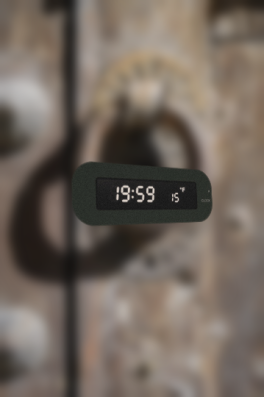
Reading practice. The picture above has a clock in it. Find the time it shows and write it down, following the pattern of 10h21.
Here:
19h59
